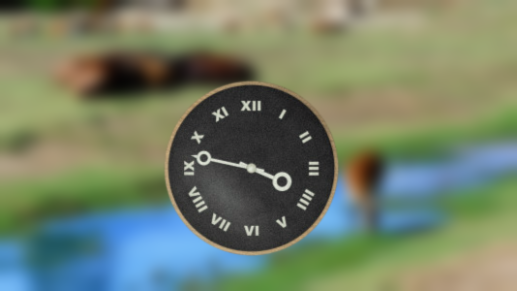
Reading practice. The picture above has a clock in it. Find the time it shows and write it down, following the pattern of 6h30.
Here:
3h47
